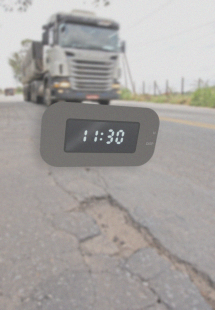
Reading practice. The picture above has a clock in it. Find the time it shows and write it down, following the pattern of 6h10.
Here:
11h30
